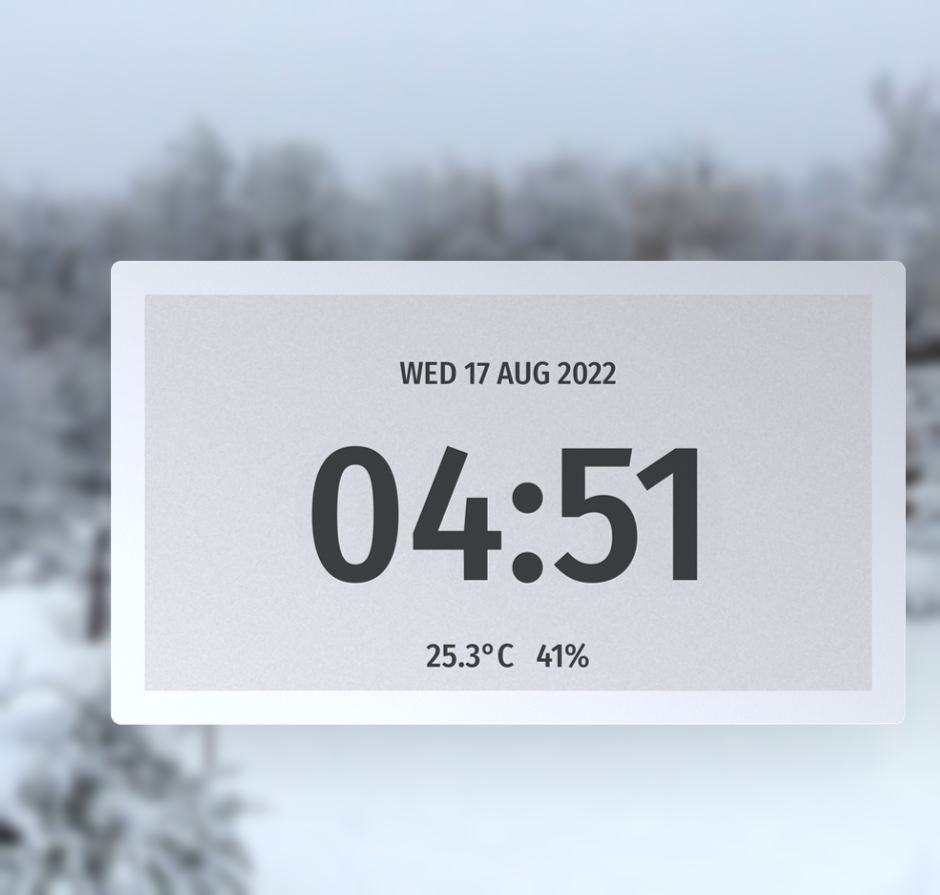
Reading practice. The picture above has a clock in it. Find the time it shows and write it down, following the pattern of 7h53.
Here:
4h51
